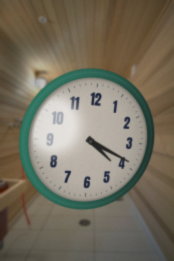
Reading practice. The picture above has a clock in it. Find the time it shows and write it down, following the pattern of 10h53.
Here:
4h19
